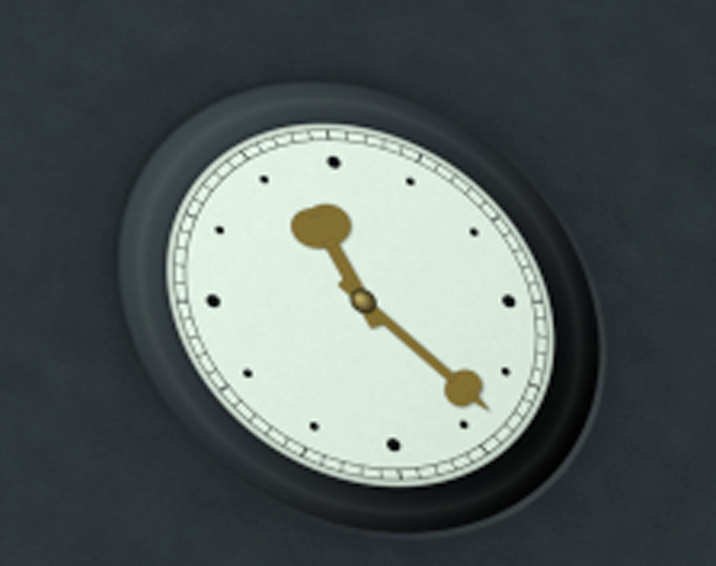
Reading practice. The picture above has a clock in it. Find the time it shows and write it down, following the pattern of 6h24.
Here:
11h23
